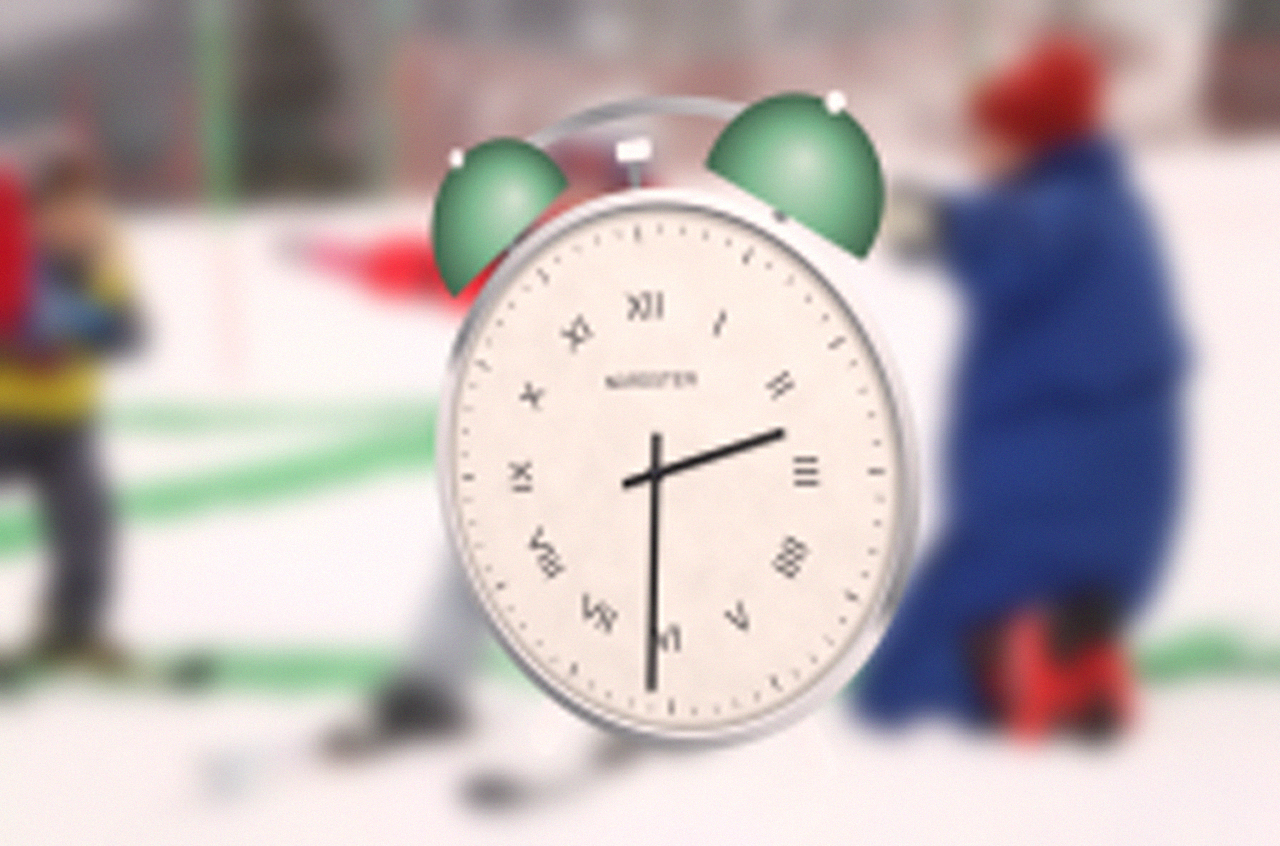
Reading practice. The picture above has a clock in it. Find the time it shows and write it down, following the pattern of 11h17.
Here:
2h31
